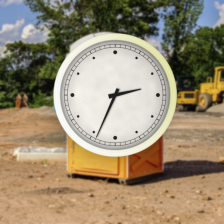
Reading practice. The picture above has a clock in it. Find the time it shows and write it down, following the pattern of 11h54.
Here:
2h34
